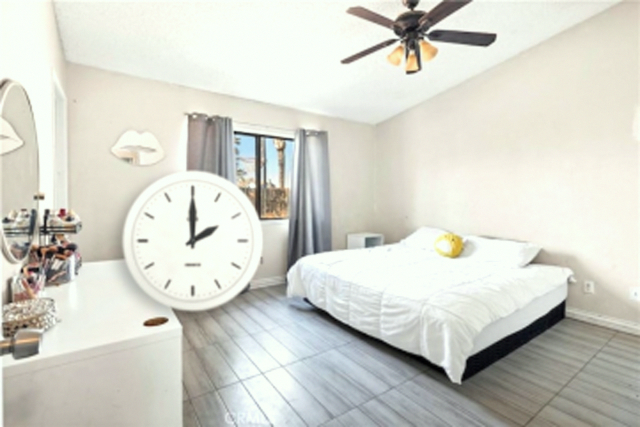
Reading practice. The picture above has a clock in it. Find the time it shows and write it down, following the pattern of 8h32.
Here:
2h00
